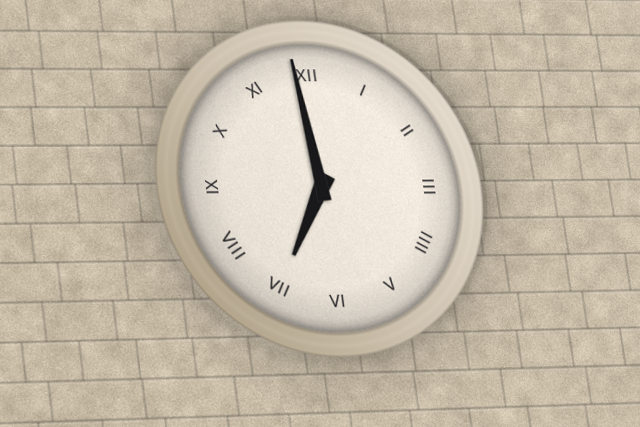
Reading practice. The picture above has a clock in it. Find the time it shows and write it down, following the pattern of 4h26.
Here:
6h59
